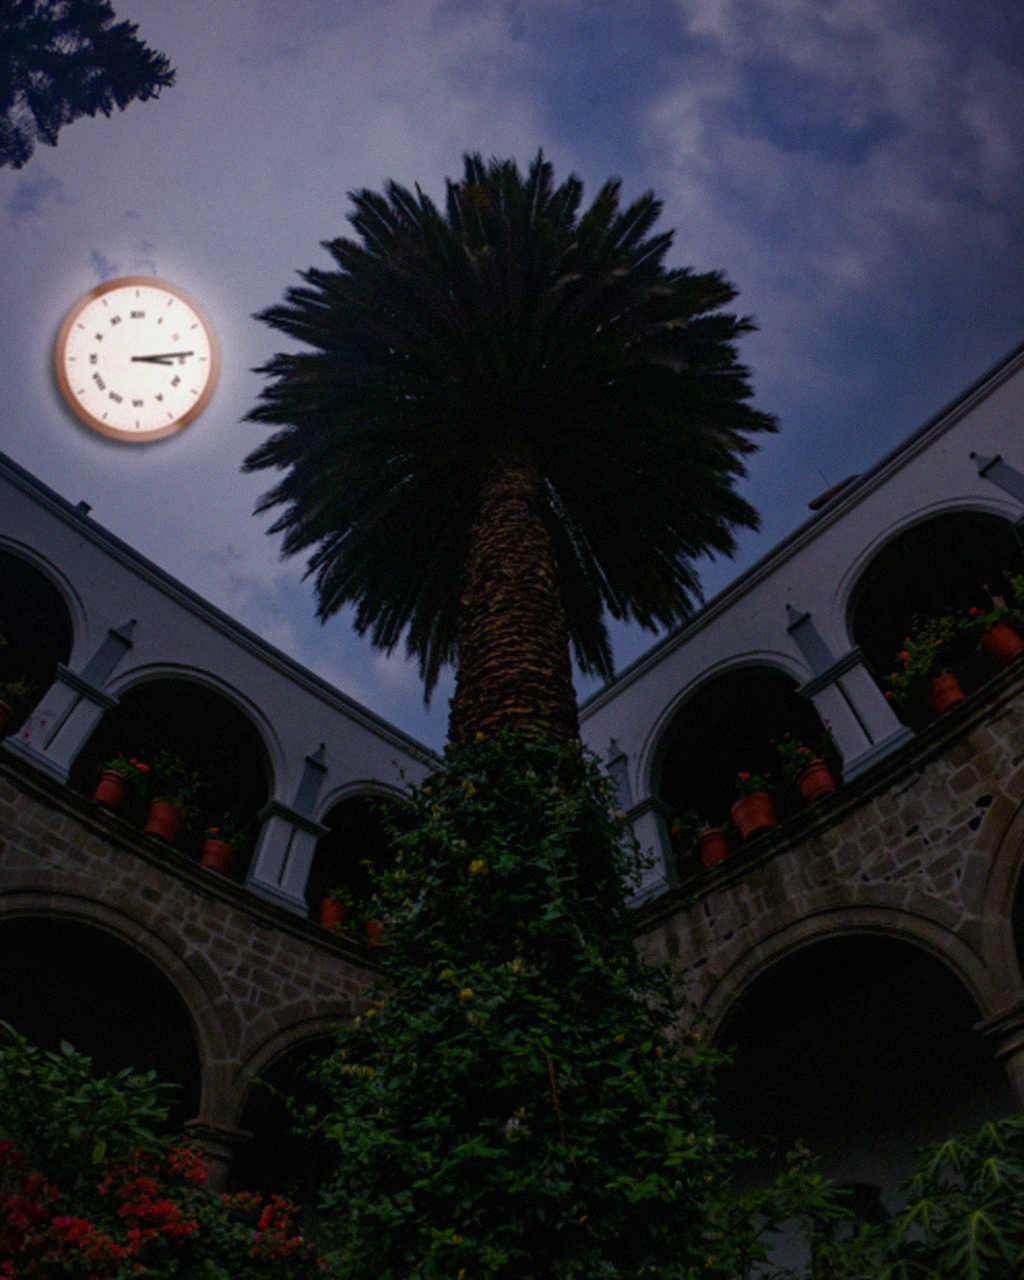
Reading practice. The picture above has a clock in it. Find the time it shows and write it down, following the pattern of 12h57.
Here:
3h14
